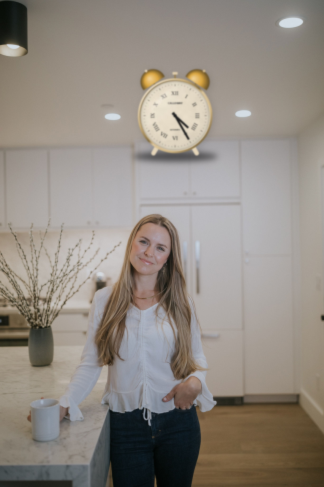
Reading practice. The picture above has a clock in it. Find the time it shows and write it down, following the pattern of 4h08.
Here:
4h25
